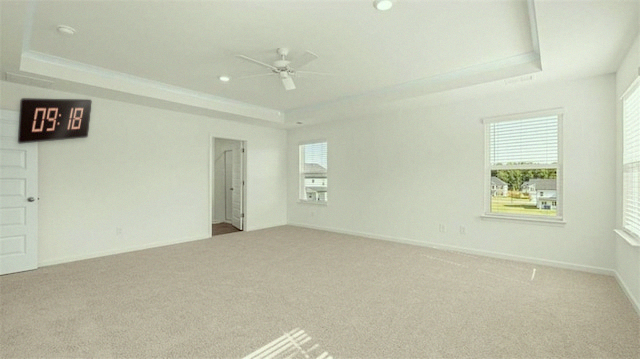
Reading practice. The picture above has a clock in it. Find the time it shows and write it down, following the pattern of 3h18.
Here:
9h18
